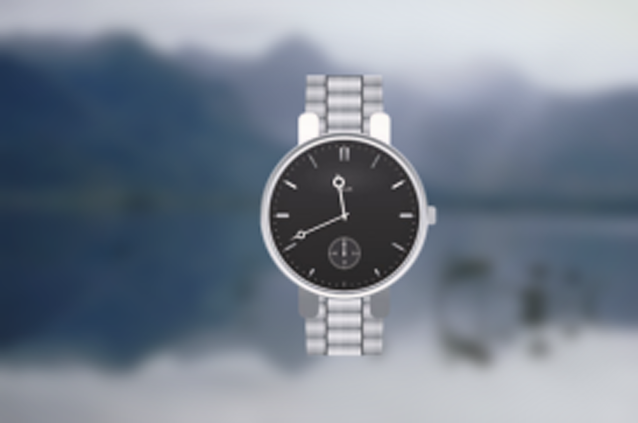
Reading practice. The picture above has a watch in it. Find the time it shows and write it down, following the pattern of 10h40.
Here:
11h41
